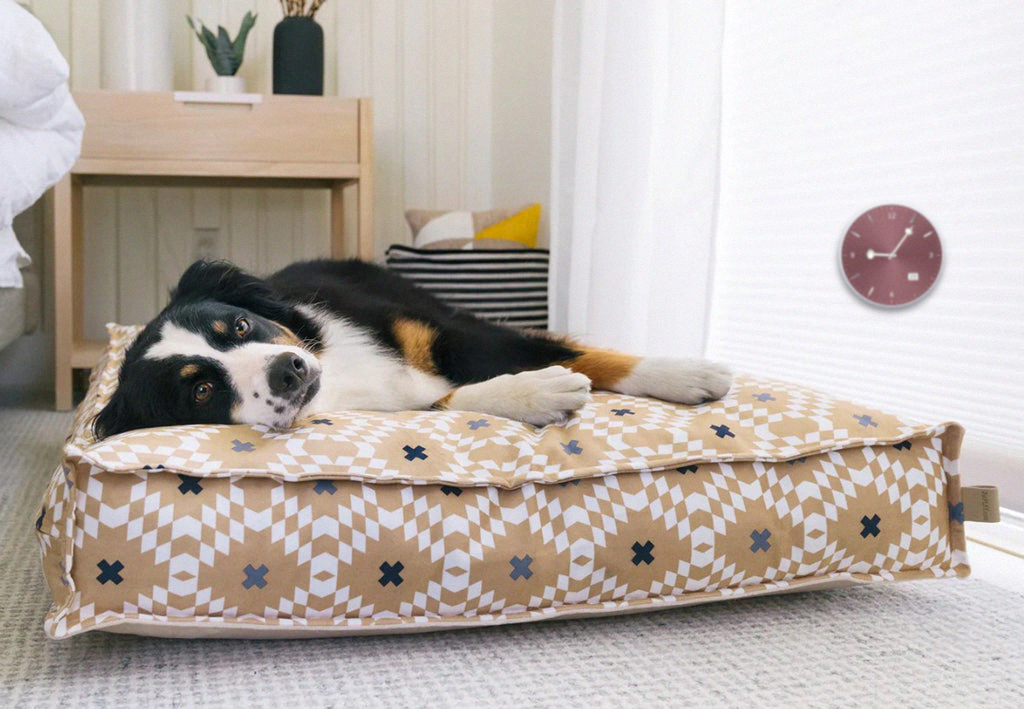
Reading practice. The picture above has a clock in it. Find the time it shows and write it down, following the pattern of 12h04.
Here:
9h06
